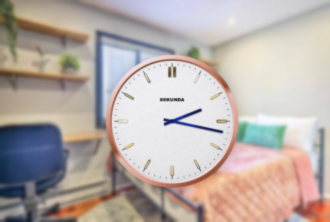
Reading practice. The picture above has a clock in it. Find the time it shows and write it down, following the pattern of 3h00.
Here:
2h17
